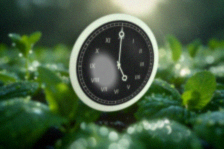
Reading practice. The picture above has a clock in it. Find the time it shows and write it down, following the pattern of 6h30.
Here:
5h00
